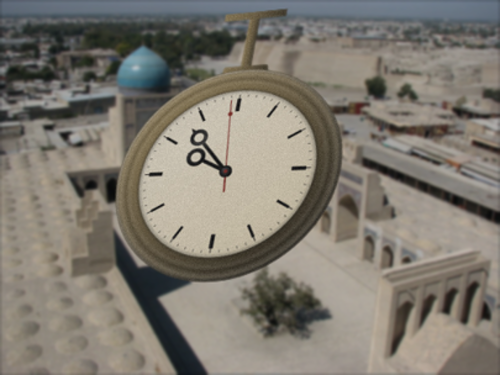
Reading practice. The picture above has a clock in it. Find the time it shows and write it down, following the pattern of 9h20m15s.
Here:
9h52m59s
